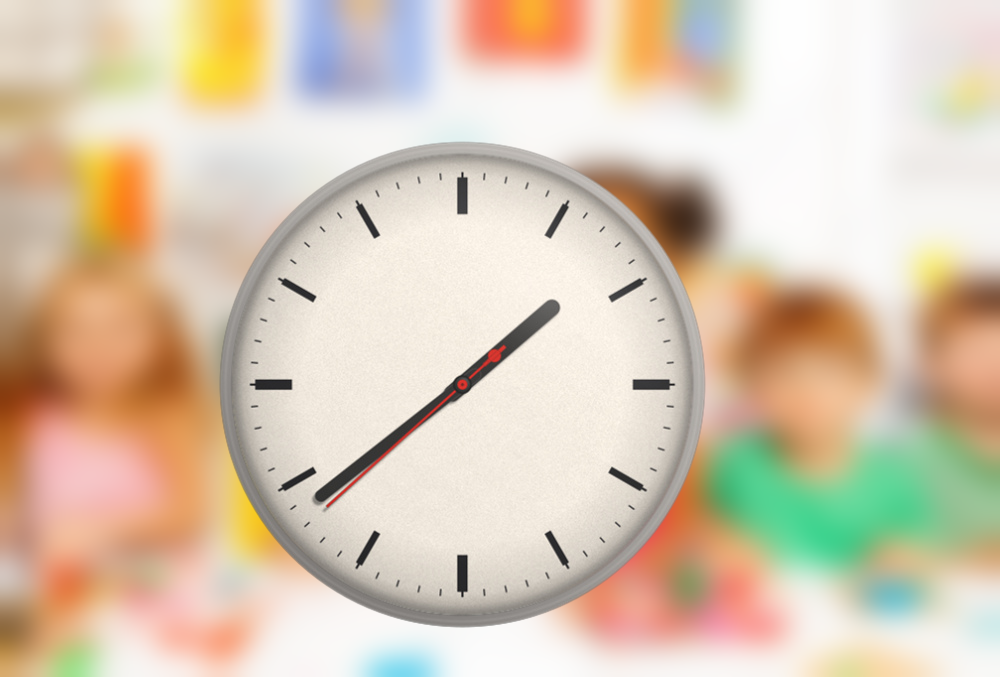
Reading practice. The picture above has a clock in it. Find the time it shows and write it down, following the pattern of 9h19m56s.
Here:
1h38m38s
